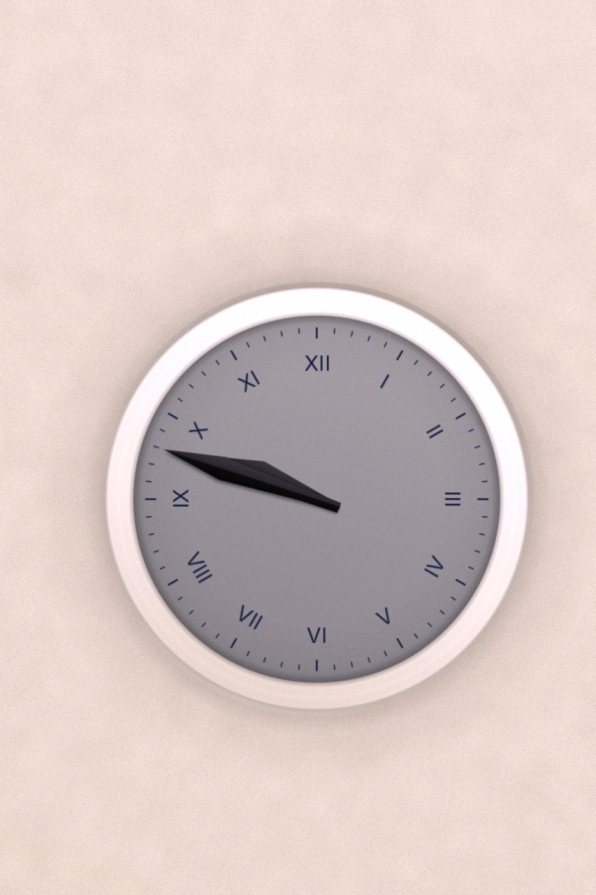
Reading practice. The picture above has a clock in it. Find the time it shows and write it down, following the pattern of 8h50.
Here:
9h48
